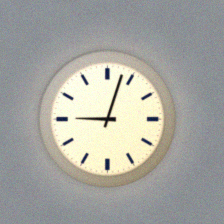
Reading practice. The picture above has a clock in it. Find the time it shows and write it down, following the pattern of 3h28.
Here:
9h03
